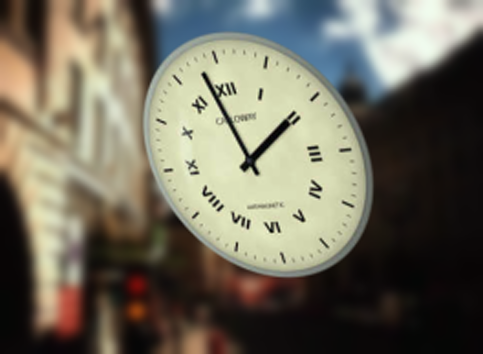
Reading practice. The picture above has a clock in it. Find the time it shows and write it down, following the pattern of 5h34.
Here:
1h58
